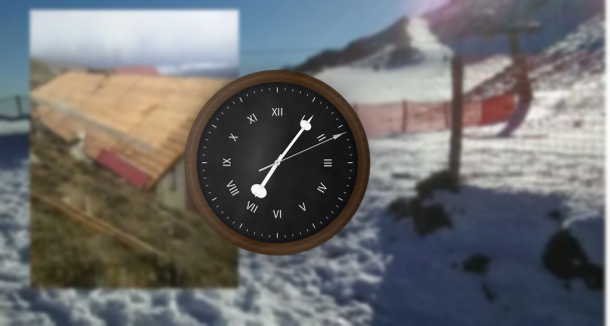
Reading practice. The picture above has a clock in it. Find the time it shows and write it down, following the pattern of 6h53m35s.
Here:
7h06m11s
